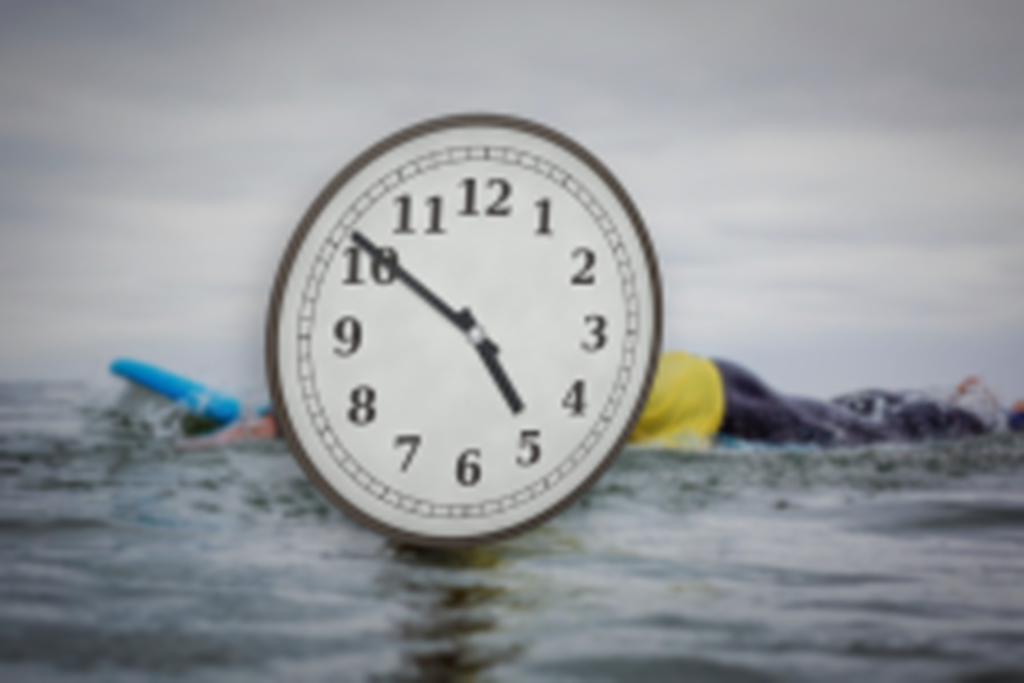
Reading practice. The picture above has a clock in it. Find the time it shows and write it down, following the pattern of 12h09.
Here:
4h51
